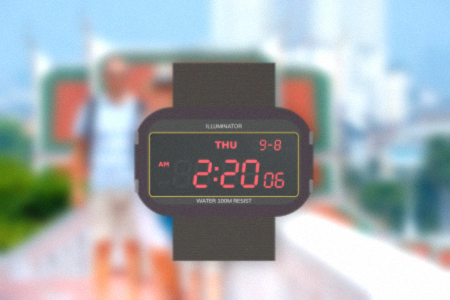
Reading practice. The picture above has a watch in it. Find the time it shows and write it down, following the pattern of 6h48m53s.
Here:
2h20m06s
